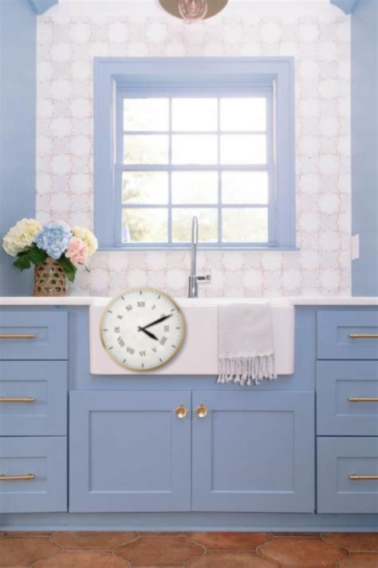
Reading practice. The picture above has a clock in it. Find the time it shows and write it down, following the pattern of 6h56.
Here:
4h11
